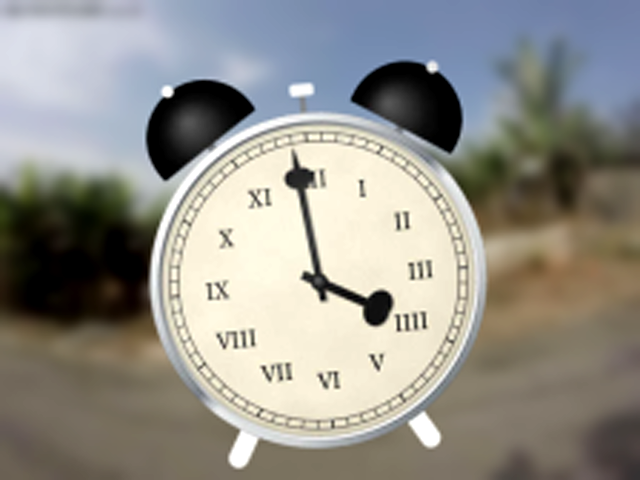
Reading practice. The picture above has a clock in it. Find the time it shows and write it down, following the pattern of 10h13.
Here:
3h59
